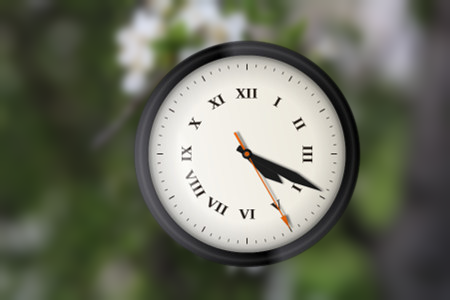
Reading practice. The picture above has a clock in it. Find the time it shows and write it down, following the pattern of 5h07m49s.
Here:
4h19m25s
